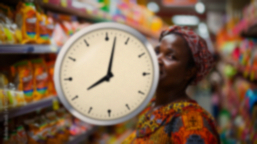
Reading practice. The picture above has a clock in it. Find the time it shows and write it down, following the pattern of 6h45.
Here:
8h02
